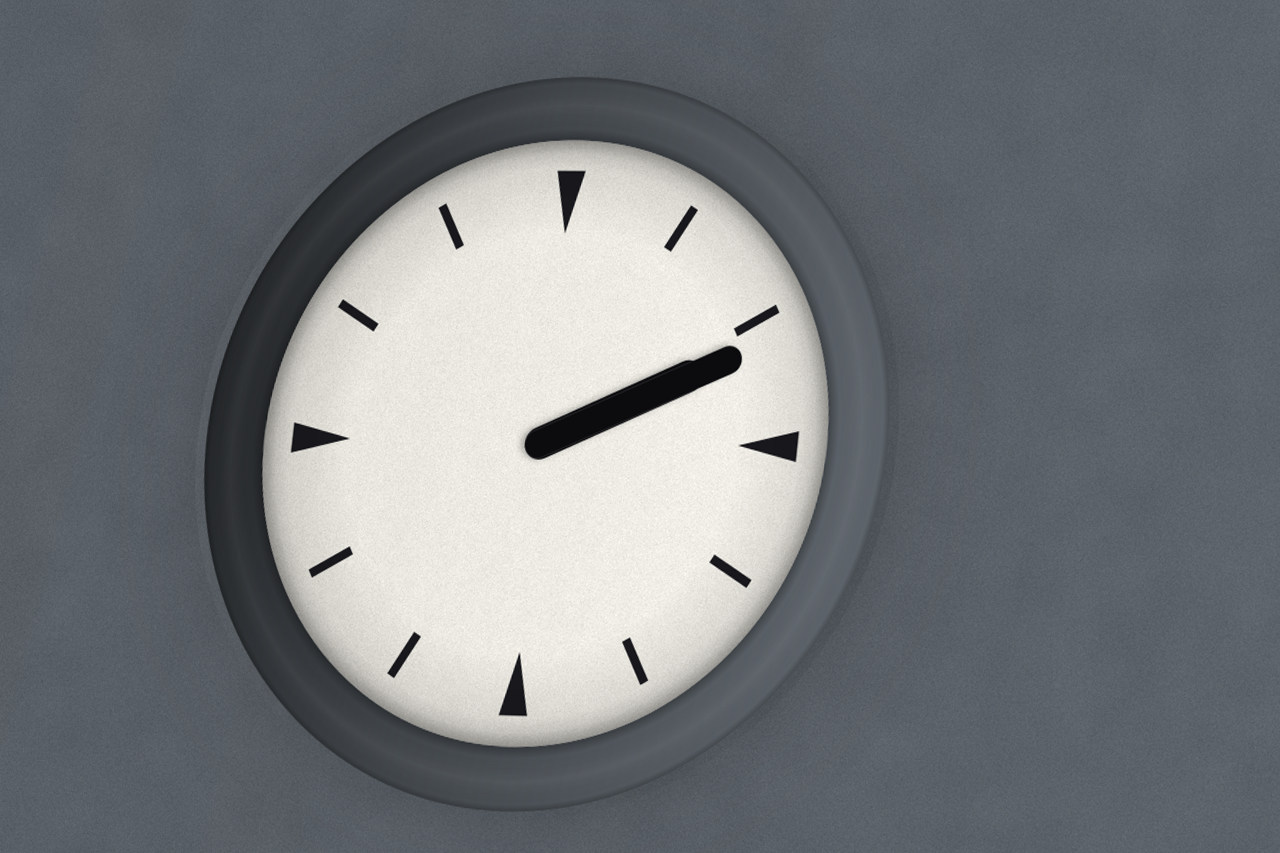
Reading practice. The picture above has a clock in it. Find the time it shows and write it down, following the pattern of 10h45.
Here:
2h11
